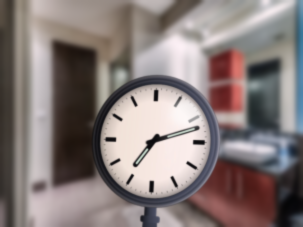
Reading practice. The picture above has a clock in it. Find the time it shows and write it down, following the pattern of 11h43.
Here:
7h12
